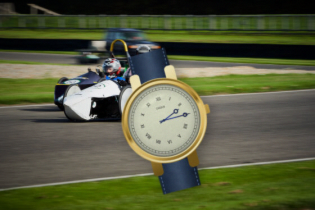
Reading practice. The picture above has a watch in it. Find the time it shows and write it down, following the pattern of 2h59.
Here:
2h15
